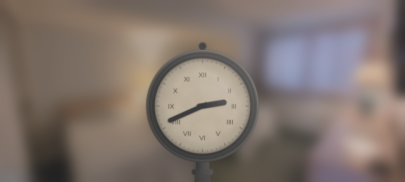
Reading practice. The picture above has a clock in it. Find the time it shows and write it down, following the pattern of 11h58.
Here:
2h41
